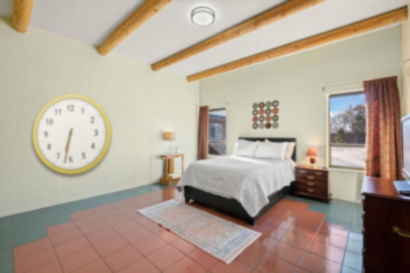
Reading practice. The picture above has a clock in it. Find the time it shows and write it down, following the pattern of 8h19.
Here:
6h32
